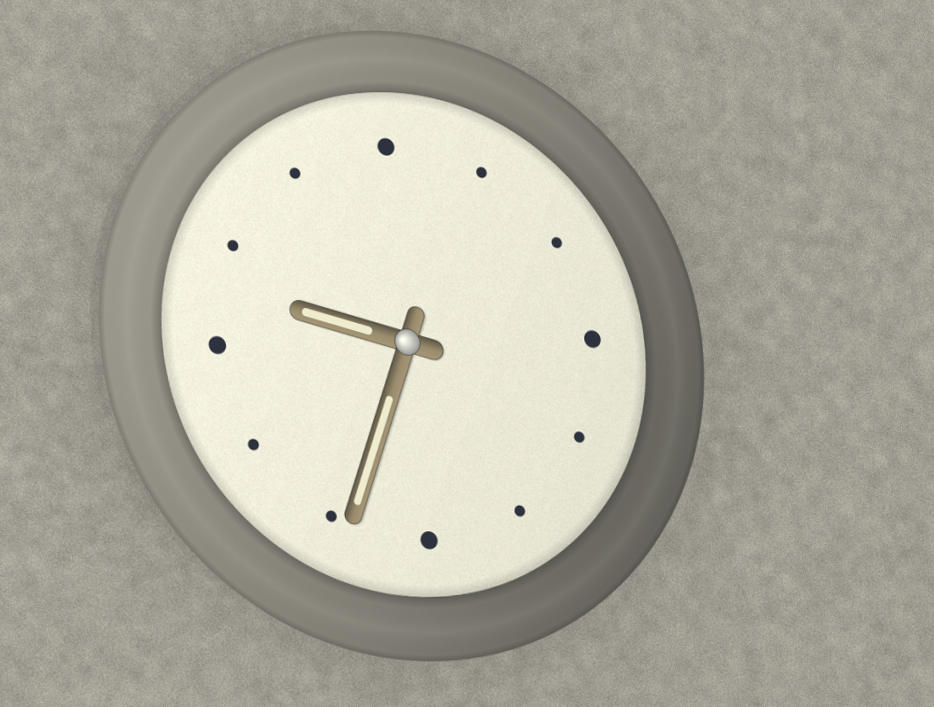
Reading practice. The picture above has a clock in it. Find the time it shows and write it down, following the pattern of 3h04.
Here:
9h34
